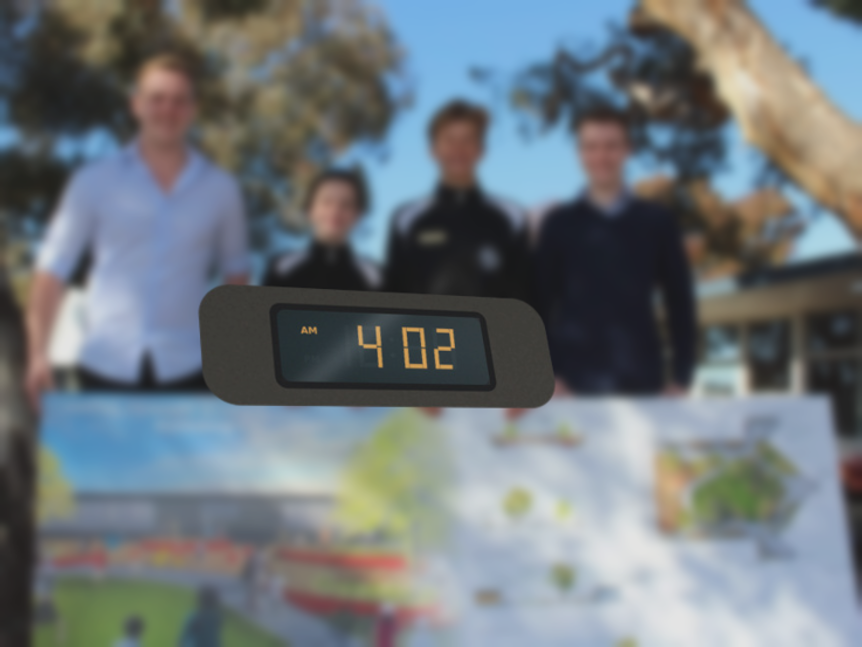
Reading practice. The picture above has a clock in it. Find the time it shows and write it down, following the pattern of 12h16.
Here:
4h02
